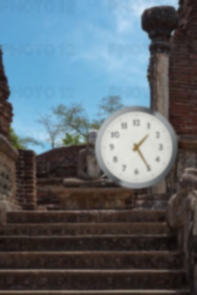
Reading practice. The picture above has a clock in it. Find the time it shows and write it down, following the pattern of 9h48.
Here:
1h25
